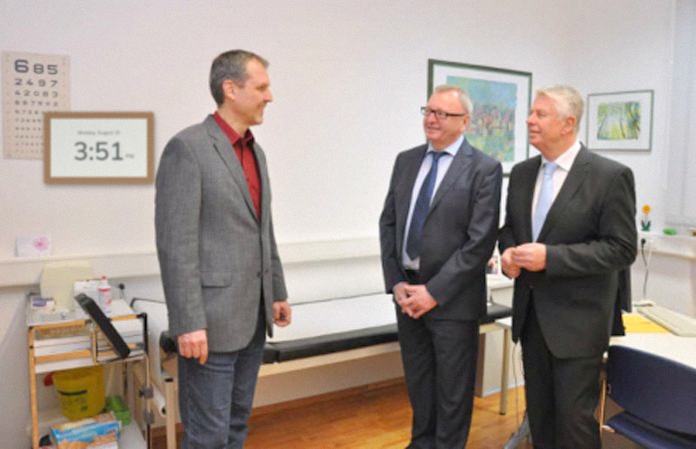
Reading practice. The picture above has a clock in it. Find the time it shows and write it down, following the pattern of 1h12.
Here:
3h51
